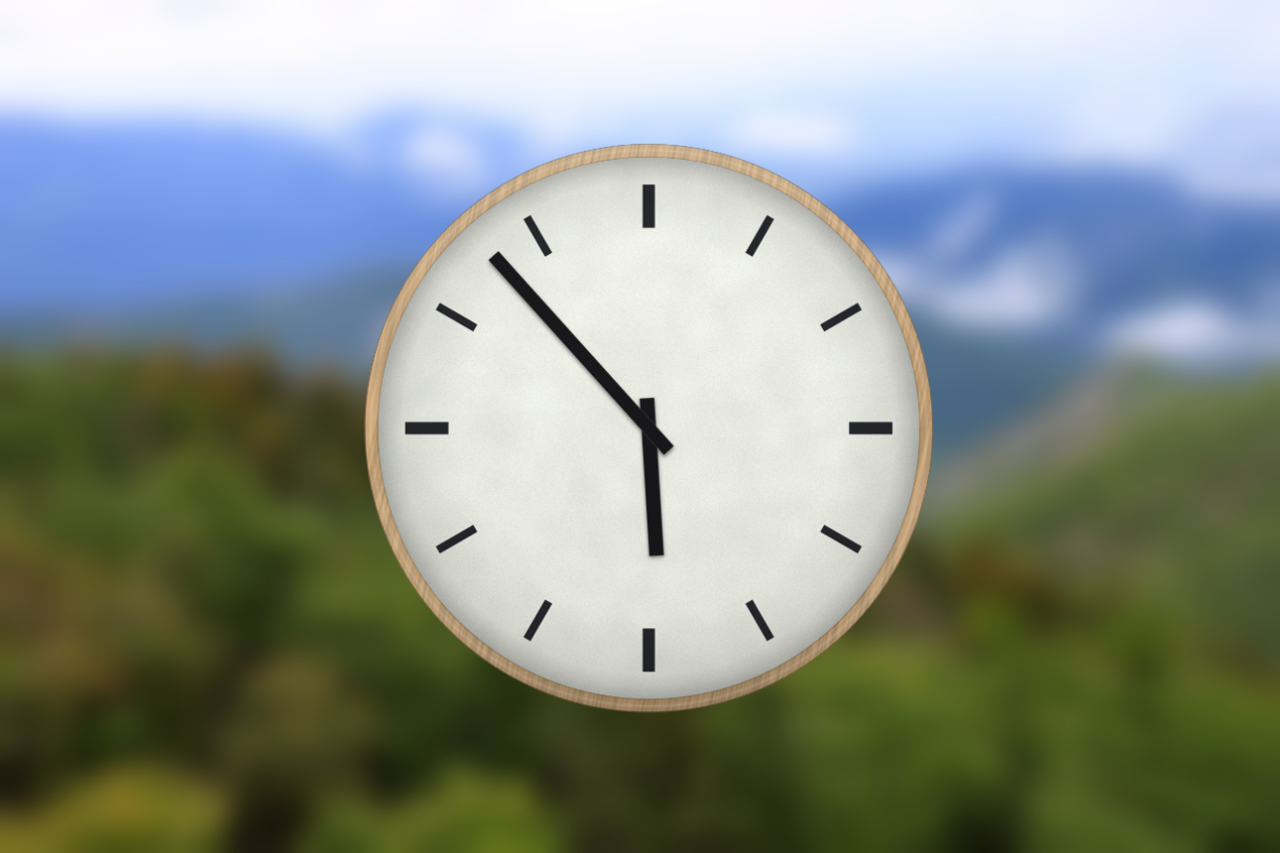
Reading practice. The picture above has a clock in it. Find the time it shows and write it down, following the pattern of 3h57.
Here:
5h53
